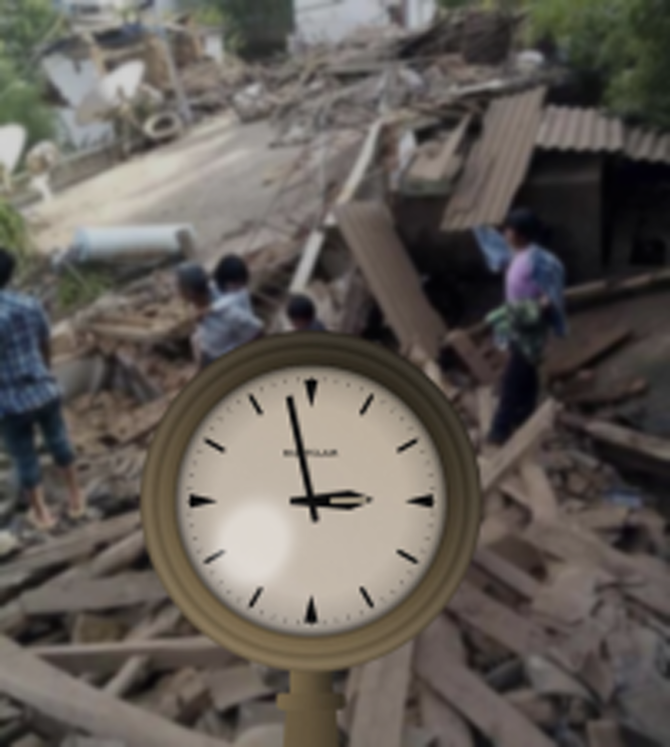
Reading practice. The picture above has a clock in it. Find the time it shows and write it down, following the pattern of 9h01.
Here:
2h58
